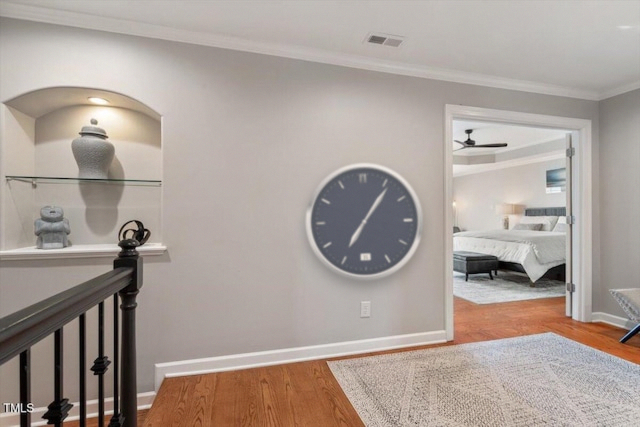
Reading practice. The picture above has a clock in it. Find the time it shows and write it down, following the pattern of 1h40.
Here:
7h06
